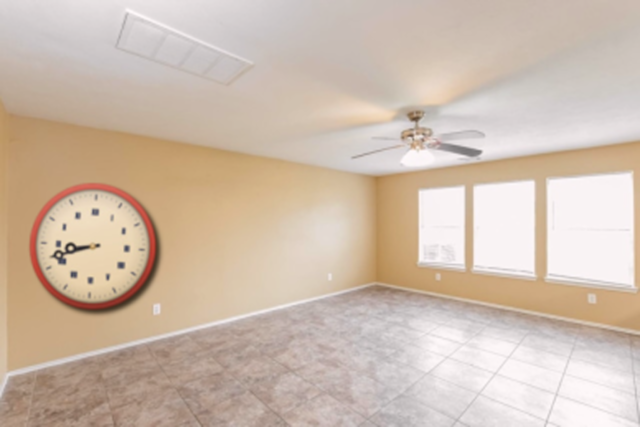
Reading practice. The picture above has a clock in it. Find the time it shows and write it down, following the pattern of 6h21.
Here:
8h42
